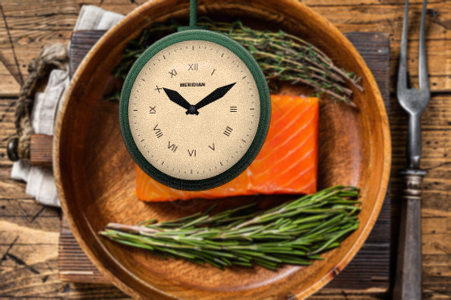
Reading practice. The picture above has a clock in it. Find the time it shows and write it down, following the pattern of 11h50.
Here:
10h10
